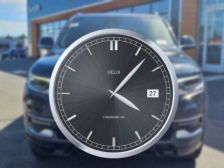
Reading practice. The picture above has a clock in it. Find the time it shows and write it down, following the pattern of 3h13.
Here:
4h07
